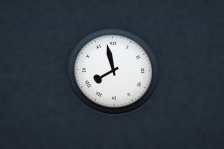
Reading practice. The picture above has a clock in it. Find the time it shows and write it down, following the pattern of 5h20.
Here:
7h58
